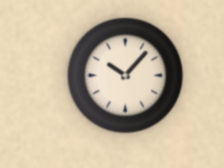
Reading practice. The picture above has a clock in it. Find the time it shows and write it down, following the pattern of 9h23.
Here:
10h07
